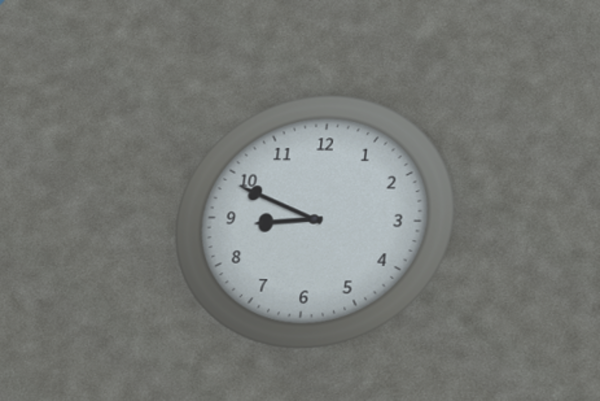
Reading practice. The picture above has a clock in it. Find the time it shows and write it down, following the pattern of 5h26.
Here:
8h49
